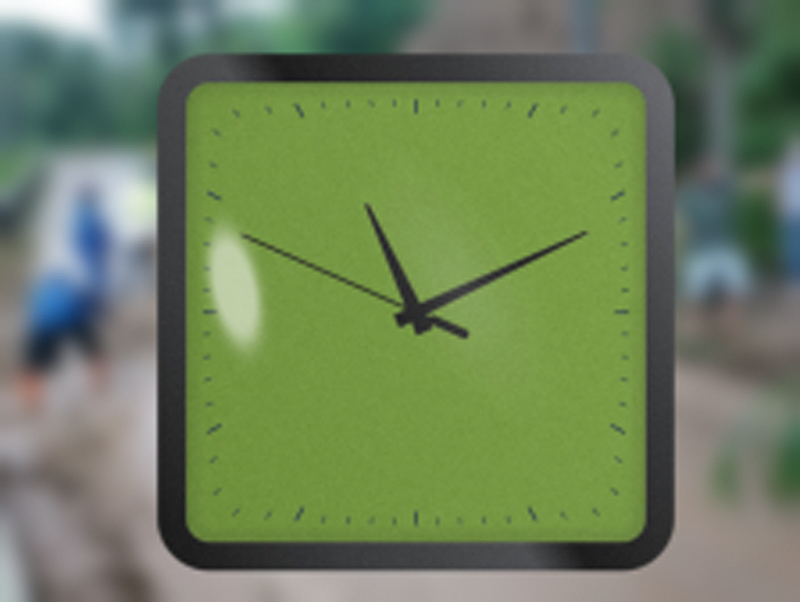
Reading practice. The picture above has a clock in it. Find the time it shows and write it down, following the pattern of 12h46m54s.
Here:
11h10m49s
